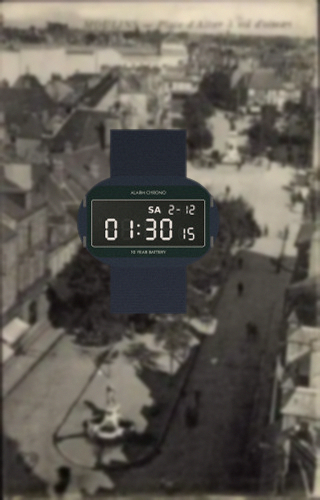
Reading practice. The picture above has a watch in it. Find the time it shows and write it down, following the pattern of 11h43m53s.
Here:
1h30m15s
